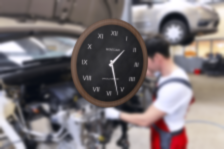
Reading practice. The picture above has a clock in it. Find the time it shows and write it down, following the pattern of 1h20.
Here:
1h27
